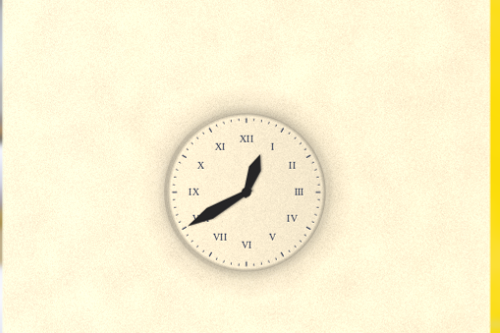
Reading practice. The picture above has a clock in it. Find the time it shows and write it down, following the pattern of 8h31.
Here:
12h40
